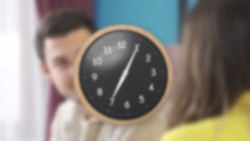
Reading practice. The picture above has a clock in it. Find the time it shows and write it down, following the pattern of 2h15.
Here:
7h05
